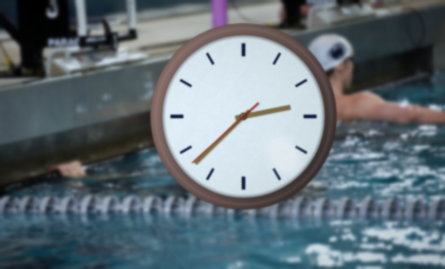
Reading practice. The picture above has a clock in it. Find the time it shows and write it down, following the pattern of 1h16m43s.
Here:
2h37m38s
